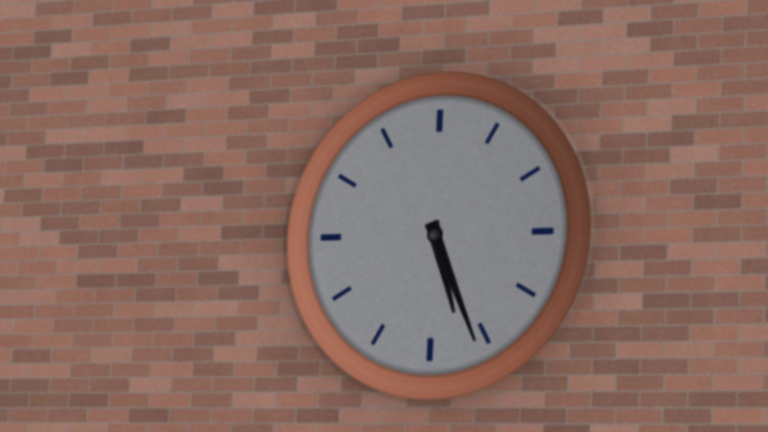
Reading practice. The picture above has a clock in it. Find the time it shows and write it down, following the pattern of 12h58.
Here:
5h26
